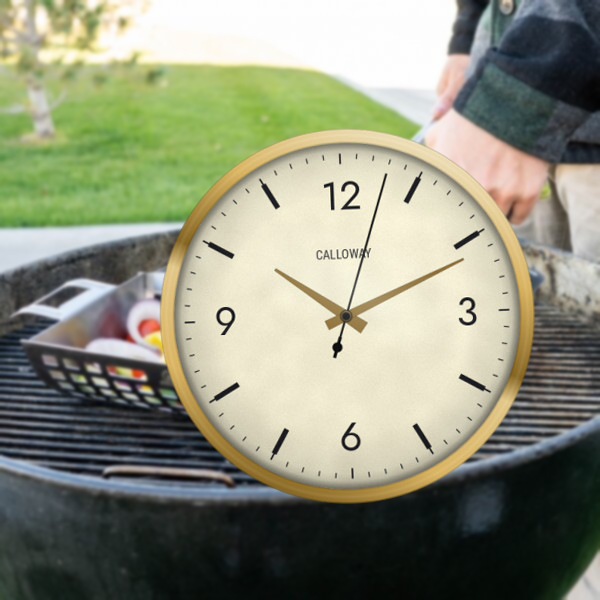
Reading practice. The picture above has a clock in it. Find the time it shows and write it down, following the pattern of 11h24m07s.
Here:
10h11m03s
